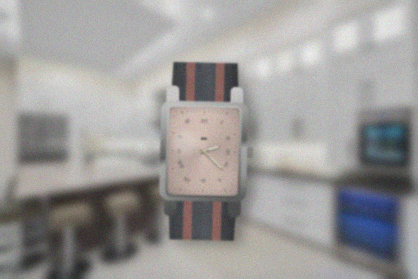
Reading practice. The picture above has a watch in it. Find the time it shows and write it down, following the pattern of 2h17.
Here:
2h22
